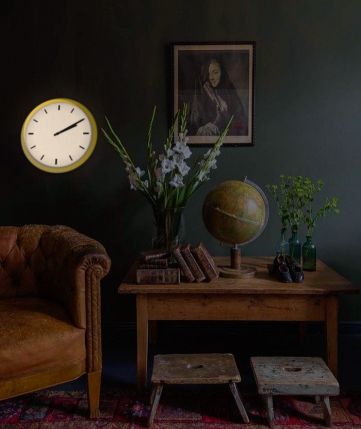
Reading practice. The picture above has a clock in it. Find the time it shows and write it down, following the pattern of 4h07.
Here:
2h10
